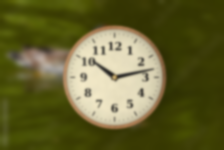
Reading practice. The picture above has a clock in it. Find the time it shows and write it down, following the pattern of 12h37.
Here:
10h13
